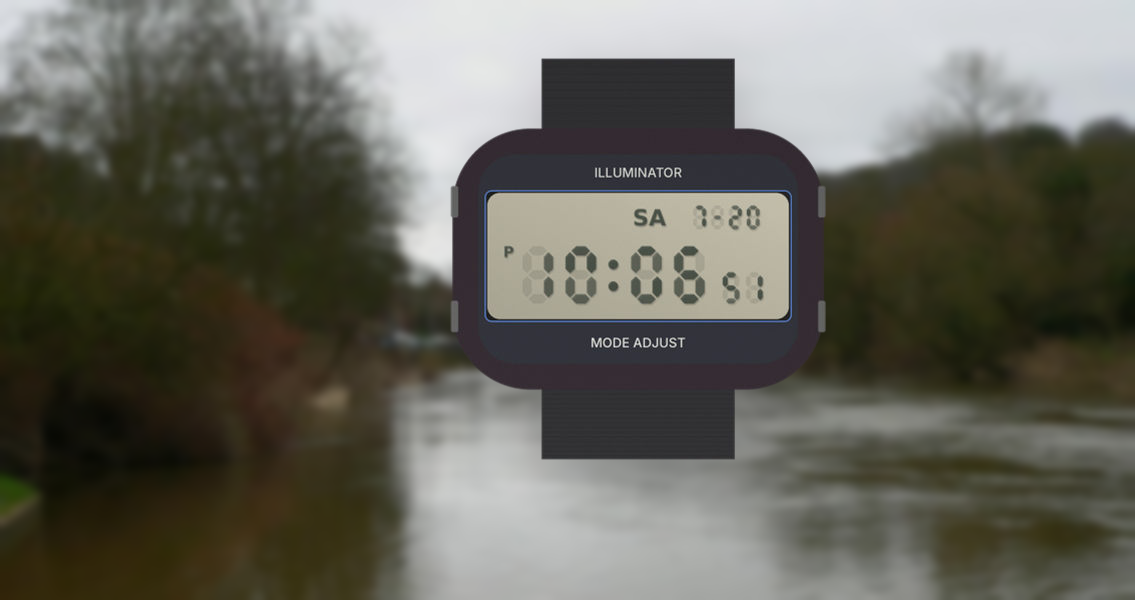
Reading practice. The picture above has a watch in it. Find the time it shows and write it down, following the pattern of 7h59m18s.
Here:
10h06m51s
